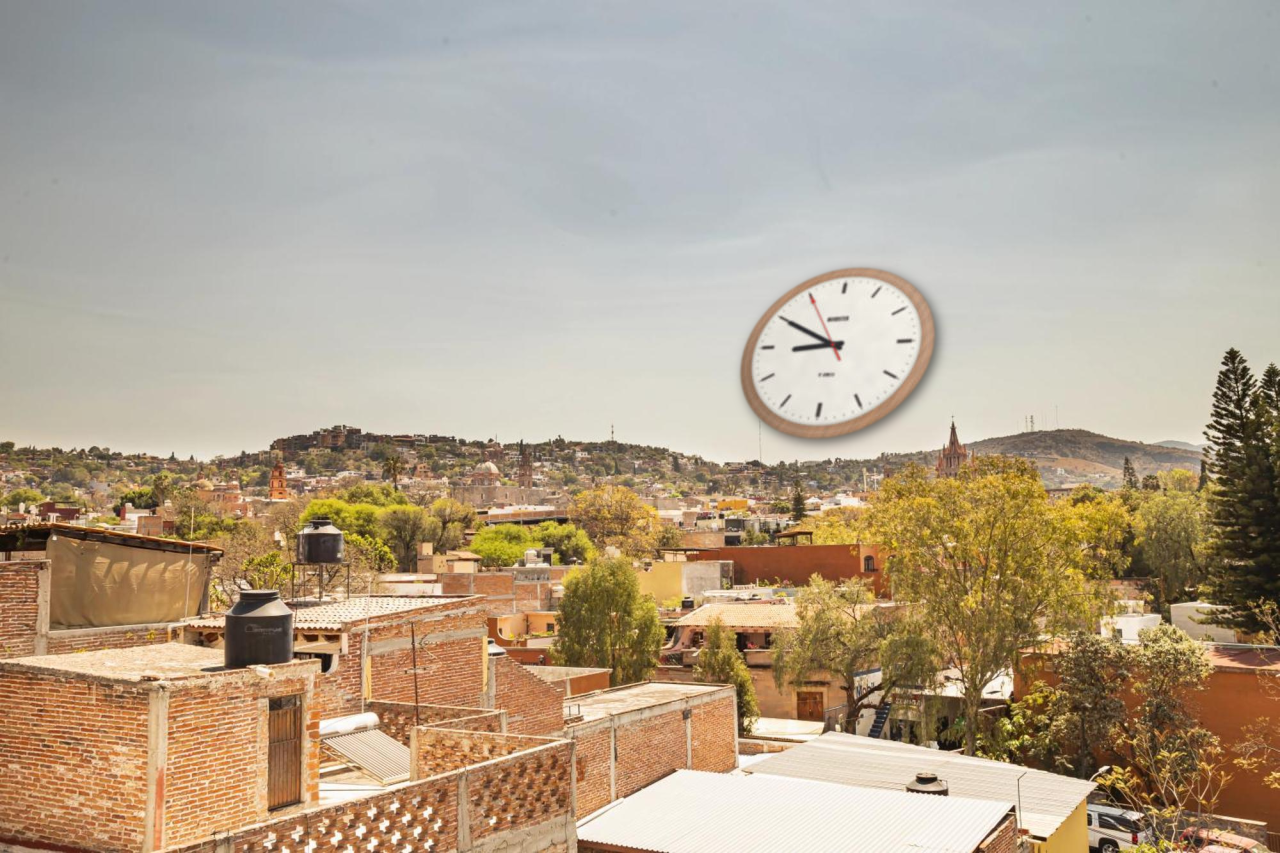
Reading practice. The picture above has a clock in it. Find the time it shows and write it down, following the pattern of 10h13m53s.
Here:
8h49m55s
